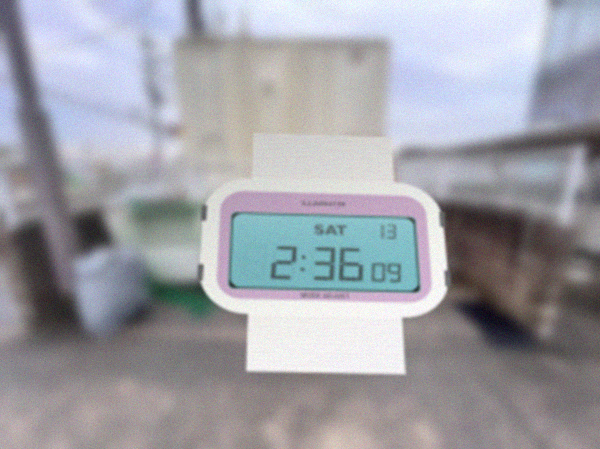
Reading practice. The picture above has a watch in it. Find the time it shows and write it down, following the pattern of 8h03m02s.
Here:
2h36m09s
